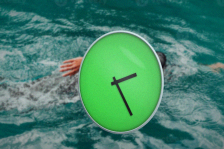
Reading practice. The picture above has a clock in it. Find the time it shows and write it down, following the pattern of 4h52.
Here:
2h25
